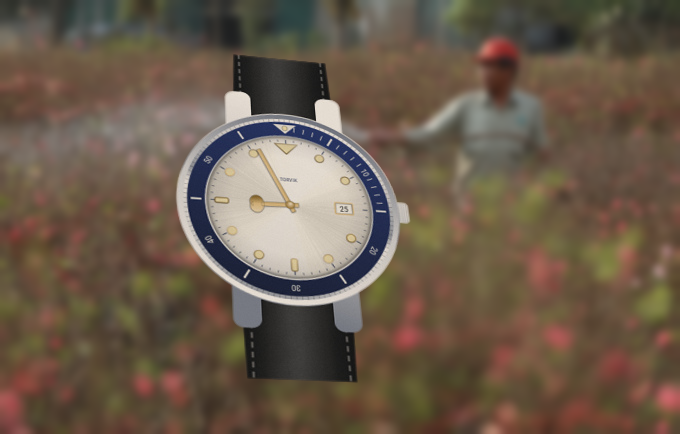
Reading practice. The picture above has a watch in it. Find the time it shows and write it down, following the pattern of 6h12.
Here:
8h56
